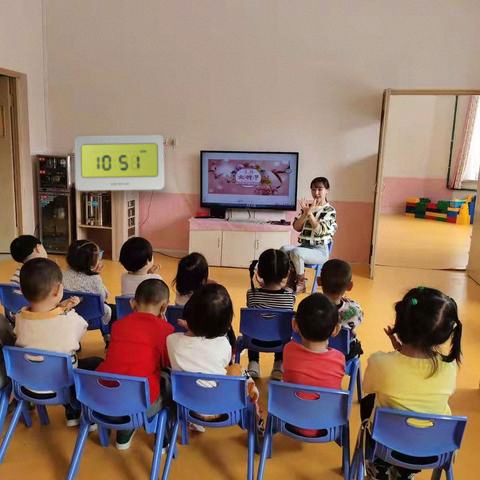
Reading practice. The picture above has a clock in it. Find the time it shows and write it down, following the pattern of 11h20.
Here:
10h51
